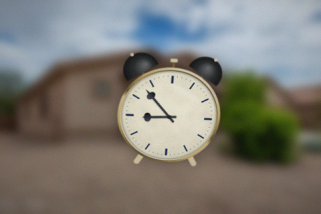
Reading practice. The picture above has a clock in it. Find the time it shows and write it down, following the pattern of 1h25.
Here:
8h53
